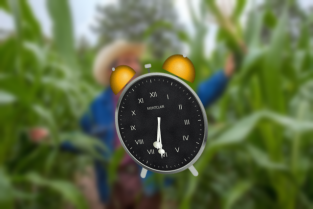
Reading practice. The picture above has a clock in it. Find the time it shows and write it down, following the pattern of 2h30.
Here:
6h31
